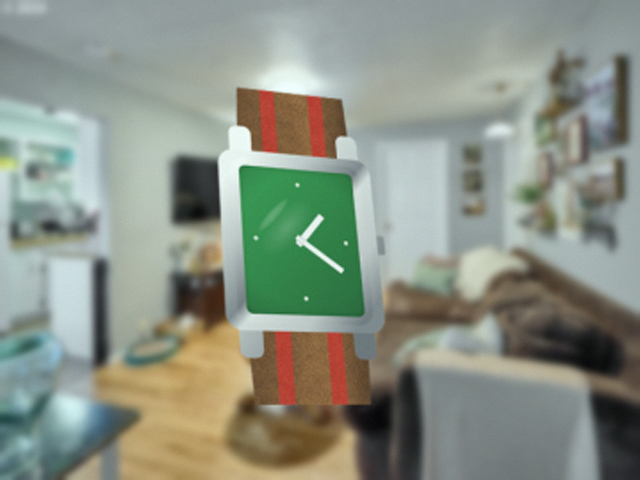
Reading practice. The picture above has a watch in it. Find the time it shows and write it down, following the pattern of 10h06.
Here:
1h21
